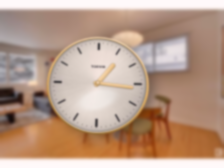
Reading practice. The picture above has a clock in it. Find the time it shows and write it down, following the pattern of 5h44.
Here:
1h16
